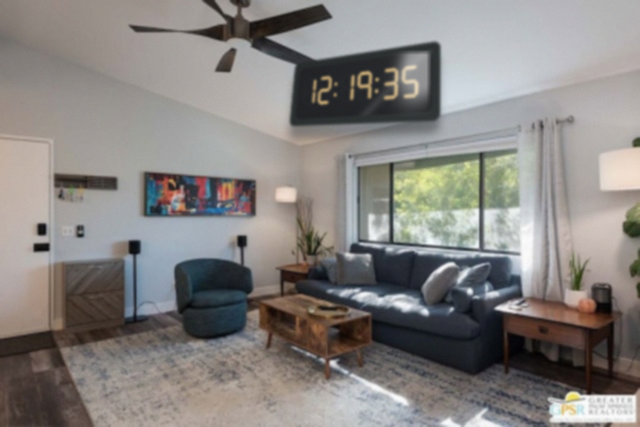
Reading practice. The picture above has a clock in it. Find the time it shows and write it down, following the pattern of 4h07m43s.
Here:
12h19m35s
